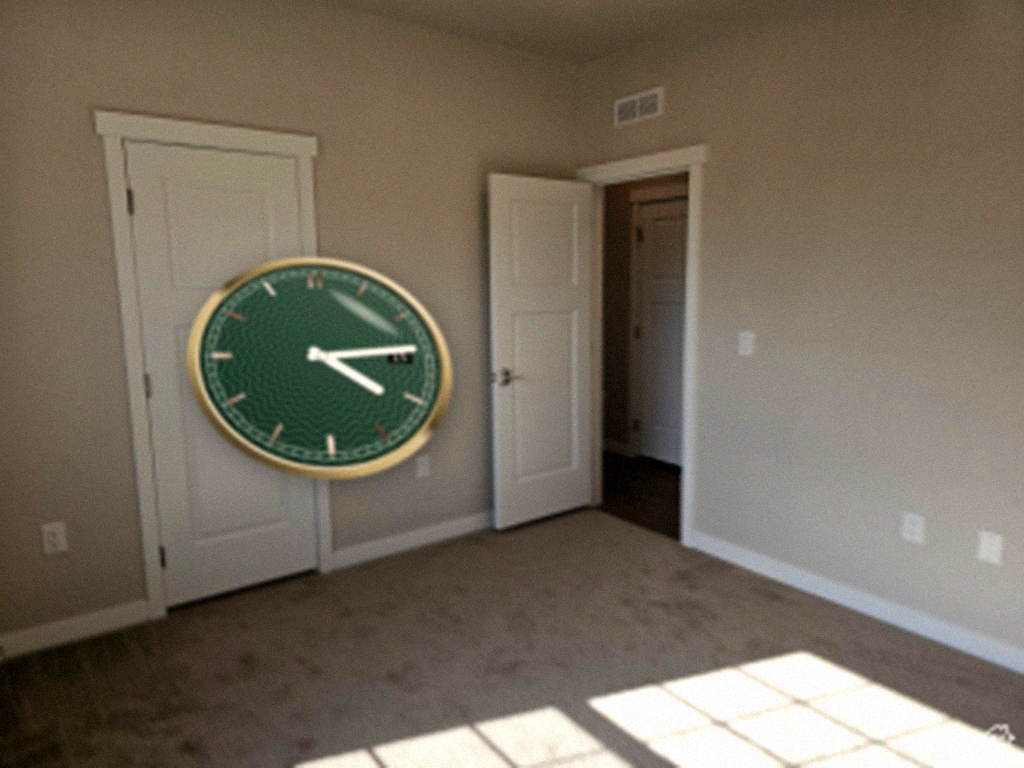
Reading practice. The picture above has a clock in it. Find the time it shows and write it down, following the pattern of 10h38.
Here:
4h14
